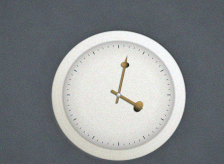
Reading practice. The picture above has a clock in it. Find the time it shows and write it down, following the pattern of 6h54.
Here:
4h02
